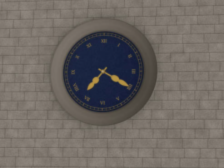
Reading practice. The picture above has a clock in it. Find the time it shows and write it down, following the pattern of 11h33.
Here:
7h20
